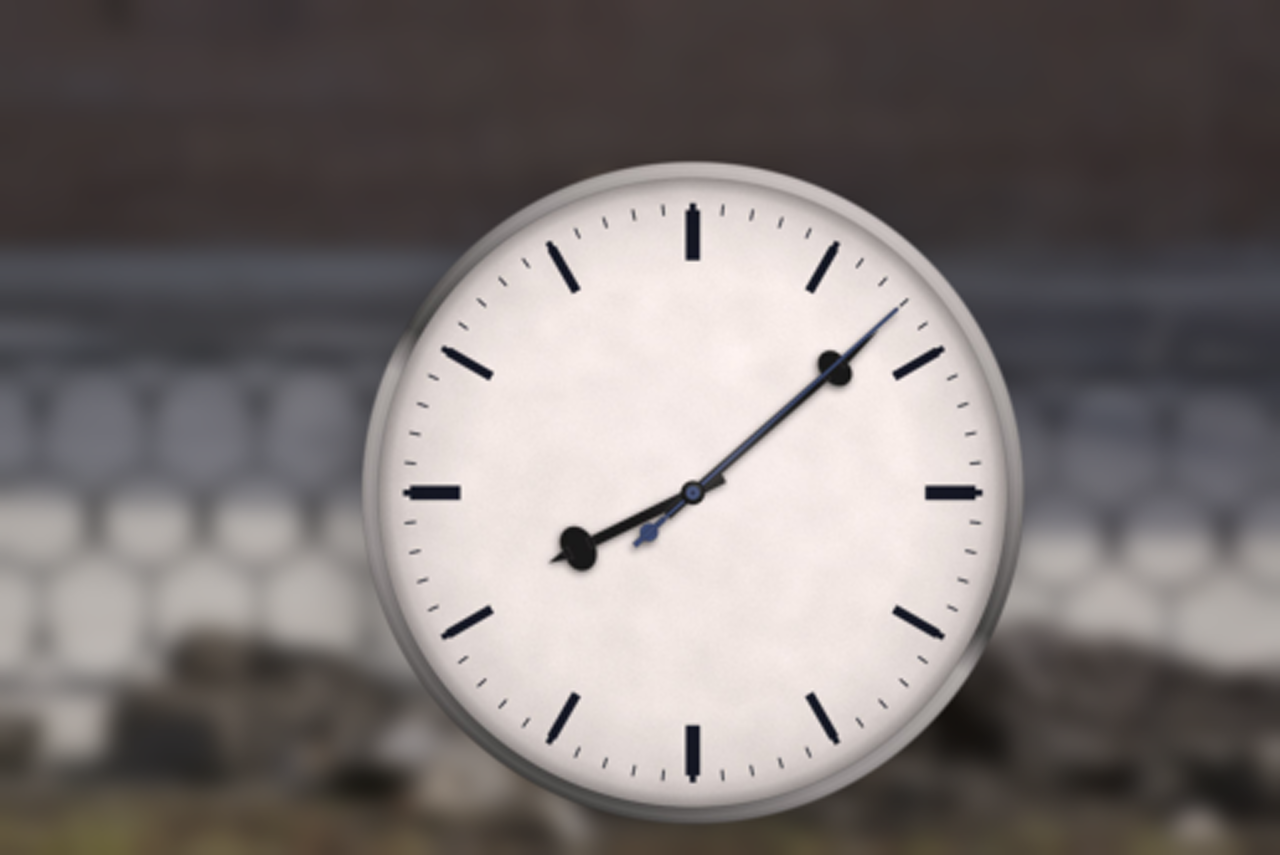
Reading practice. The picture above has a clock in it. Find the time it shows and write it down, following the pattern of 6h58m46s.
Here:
8h08m08s
